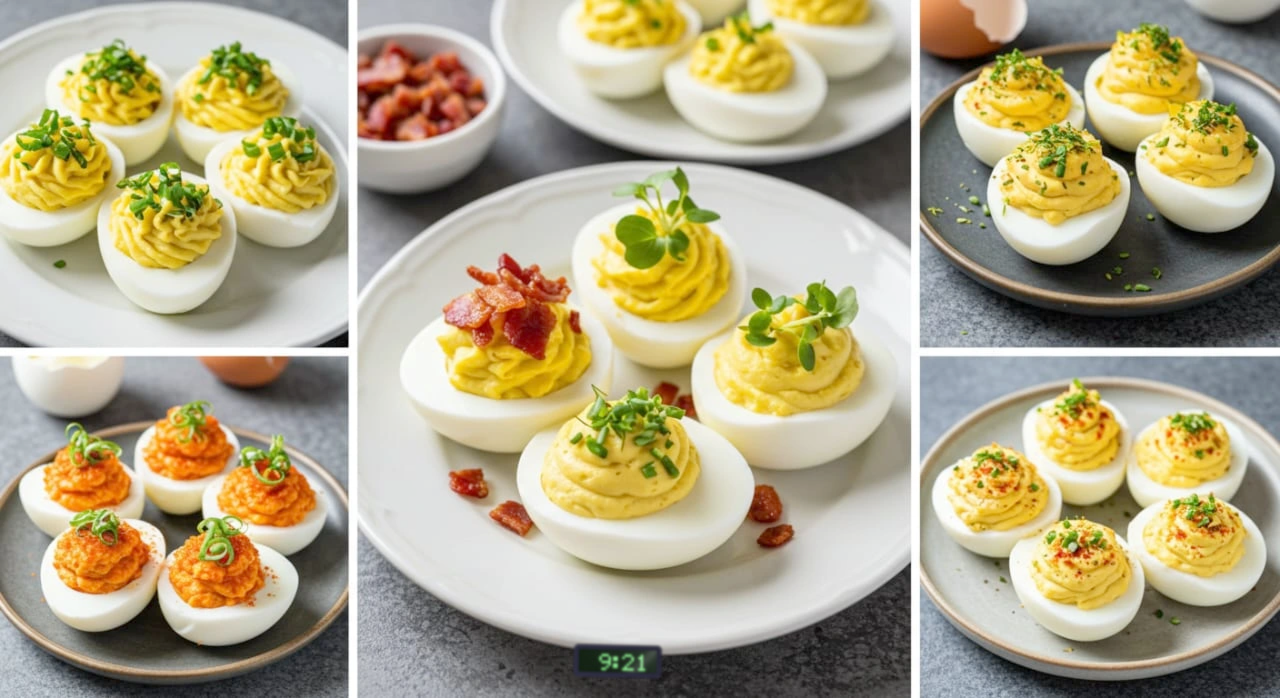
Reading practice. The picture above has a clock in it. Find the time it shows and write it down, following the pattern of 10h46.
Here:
9h21
